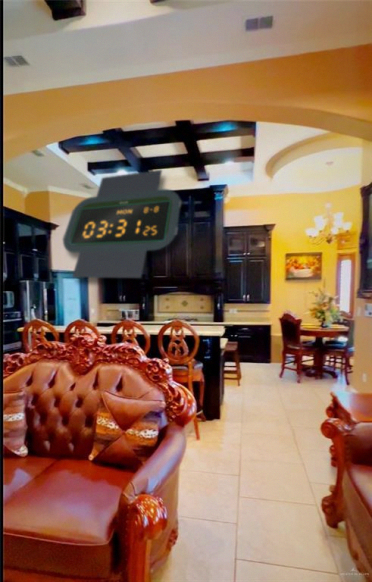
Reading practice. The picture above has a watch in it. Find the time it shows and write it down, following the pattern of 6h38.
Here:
3h31
